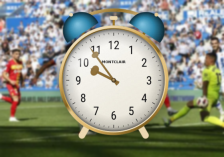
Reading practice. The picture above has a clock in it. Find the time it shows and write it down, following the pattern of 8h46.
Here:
9h54
